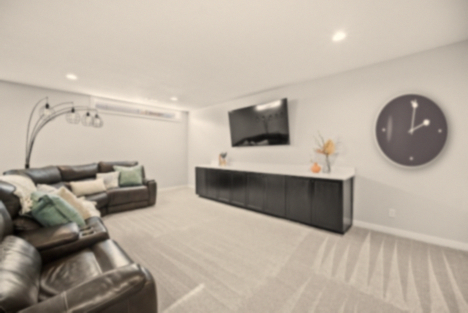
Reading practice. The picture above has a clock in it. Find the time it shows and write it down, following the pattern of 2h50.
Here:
2h01
